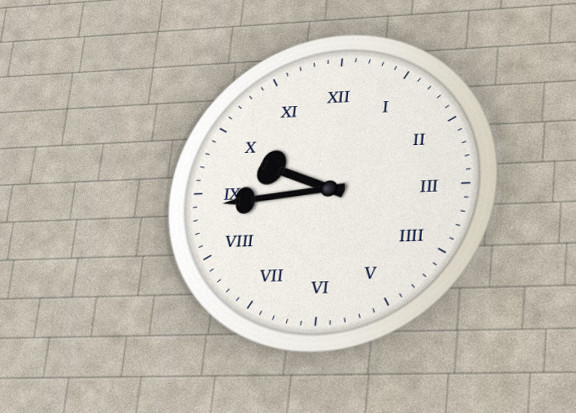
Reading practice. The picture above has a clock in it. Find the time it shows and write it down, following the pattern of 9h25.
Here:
9h44
